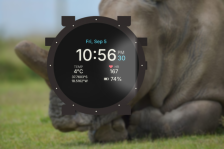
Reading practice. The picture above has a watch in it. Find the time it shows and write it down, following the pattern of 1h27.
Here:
10h56
